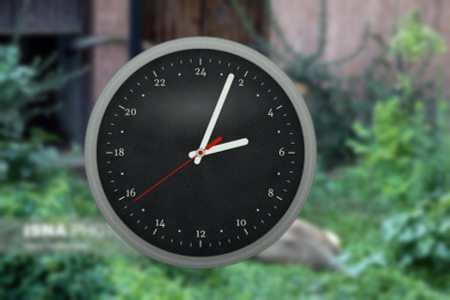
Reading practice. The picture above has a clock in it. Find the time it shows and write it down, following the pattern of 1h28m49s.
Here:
5h03m39s
